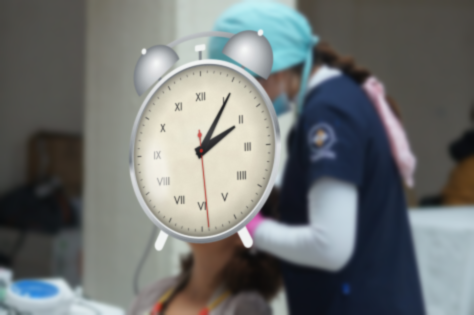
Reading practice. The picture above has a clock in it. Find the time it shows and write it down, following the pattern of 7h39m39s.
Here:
2h05m29s
